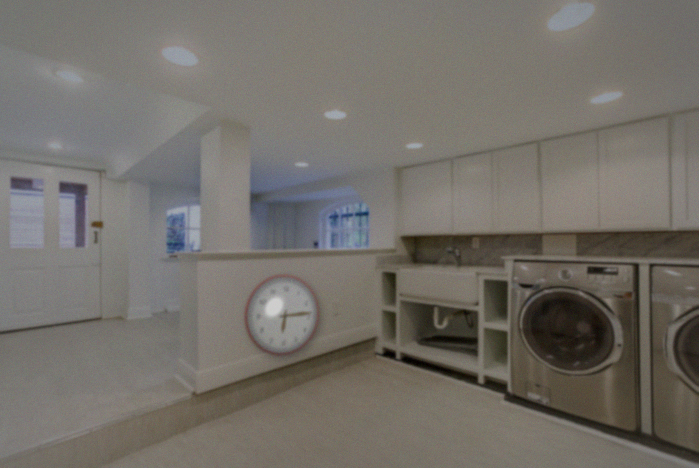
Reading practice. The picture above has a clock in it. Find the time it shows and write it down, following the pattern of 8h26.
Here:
6h14
